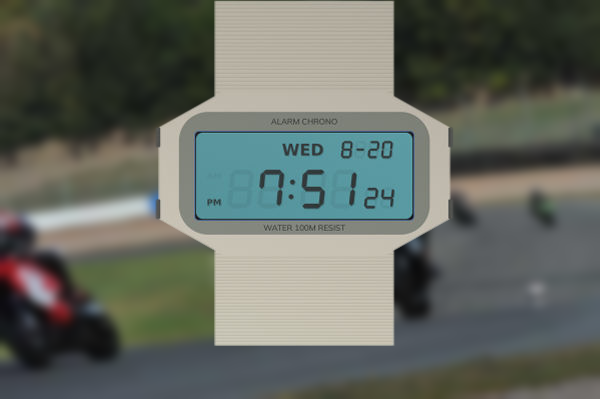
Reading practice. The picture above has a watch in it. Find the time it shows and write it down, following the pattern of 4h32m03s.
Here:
7h51m24s
